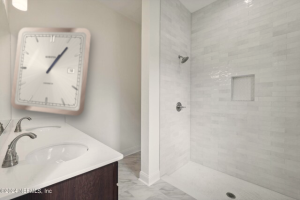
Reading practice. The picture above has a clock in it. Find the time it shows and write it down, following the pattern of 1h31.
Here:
1h06
